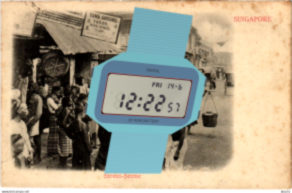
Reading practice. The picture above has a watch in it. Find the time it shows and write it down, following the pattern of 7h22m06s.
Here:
12h22m57s
